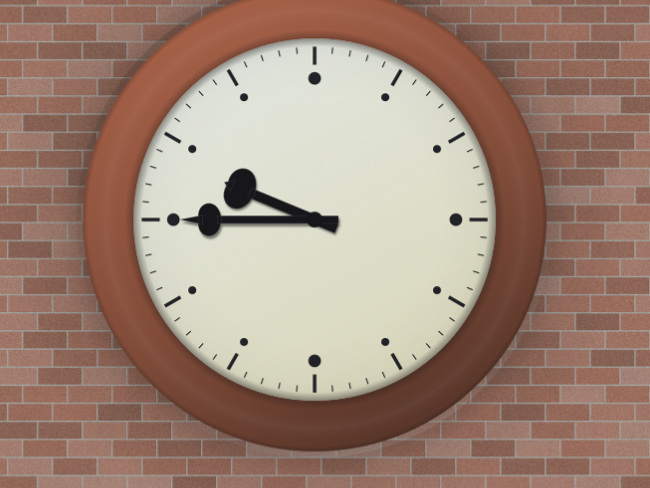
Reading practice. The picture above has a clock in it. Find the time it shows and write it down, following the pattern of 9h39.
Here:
9h45
